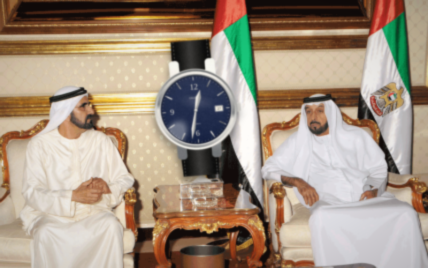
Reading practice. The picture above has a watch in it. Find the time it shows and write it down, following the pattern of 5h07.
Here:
12h32
